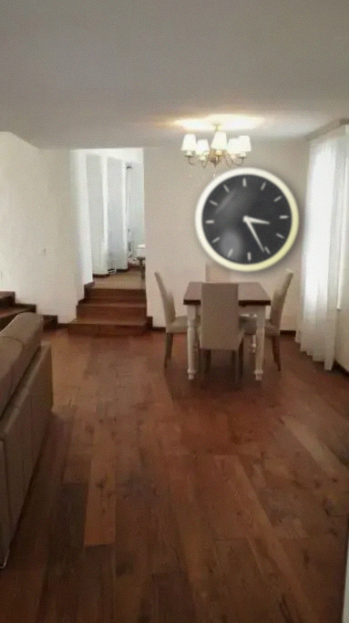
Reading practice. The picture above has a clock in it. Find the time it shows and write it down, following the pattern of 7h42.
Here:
3h26
